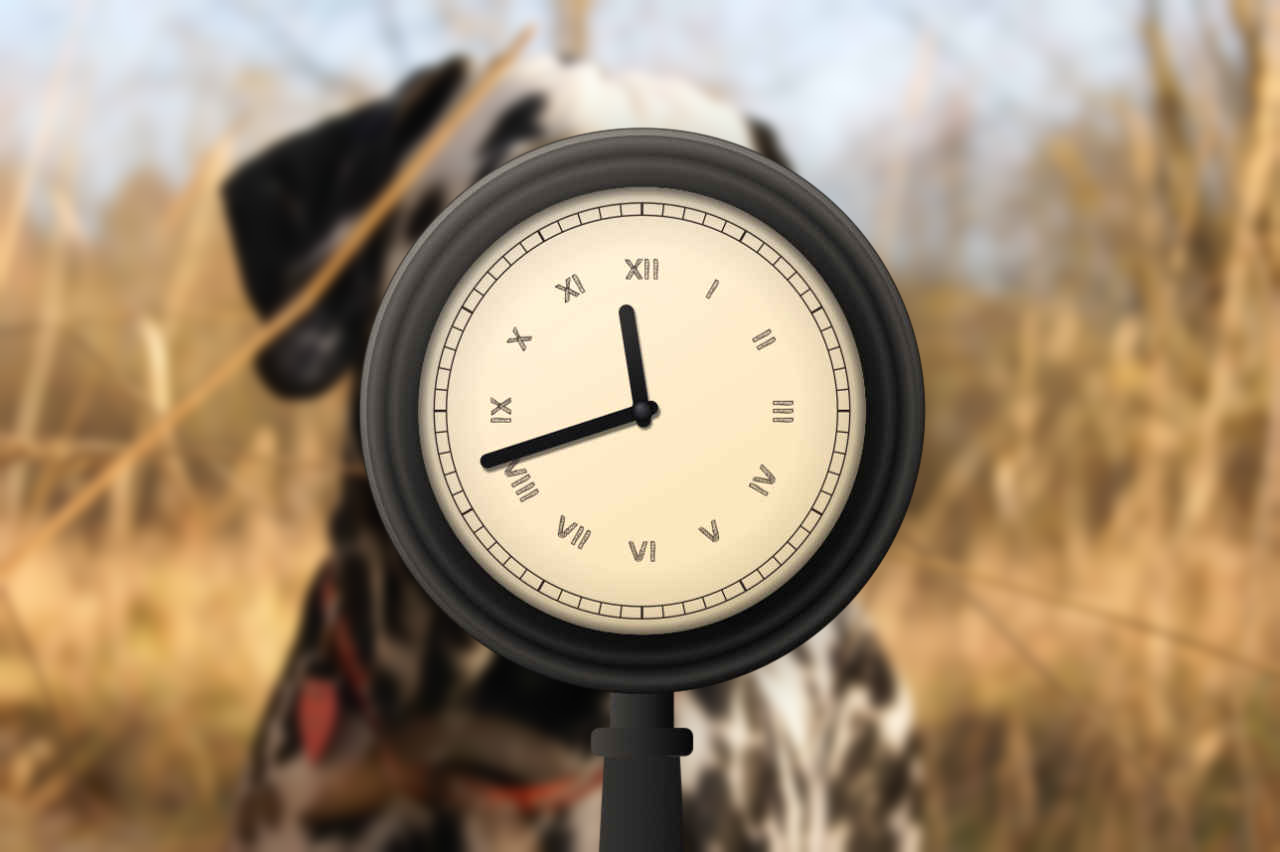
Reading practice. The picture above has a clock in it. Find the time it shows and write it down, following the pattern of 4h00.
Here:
11h42
